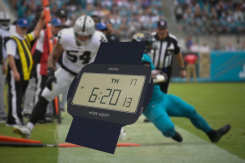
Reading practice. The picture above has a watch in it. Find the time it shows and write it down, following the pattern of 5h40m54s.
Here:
6h20m13s
